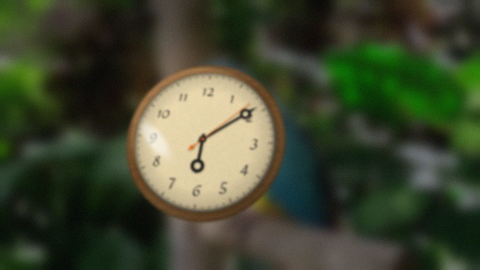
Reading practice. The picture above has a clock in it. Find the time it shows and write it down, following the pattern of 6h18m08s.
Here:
6h09m08s
